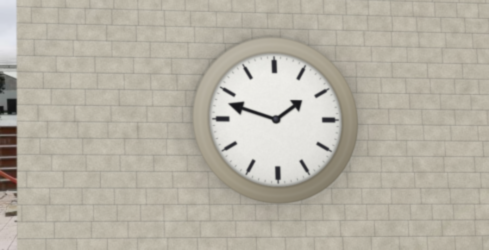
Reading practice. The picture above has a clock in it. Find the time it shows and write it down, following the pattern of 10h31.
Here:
1h48
